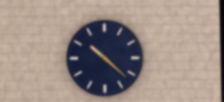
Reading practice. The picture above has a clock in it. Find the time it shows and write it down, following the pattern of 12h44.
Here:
10h22
